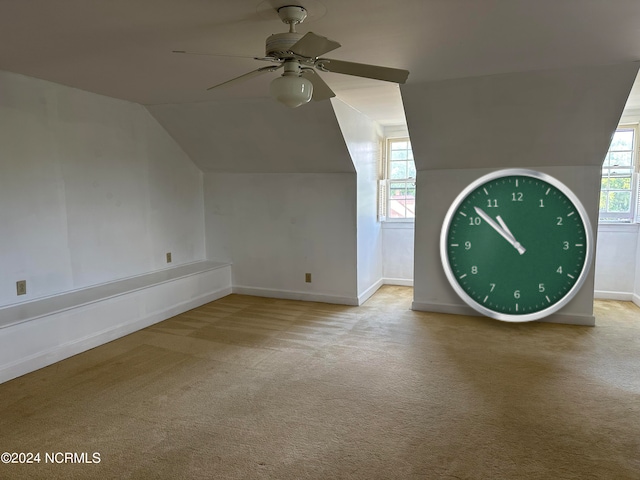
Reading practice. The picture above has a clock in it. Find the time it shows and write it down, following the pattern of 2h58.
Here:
10h52
